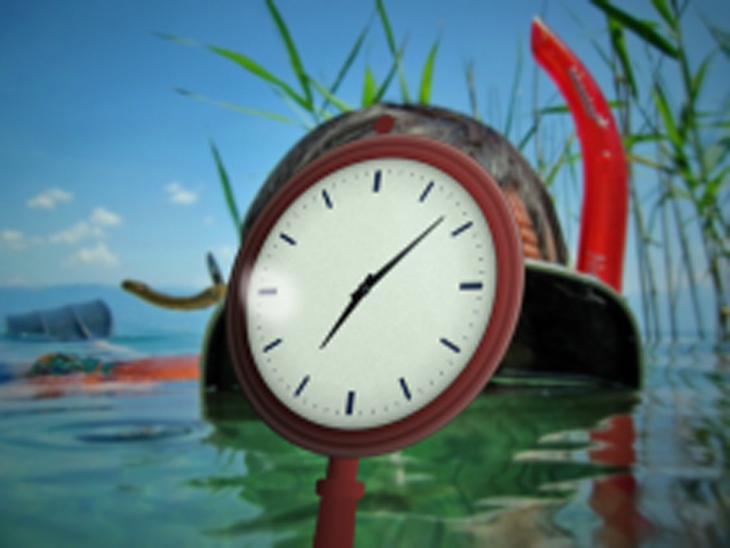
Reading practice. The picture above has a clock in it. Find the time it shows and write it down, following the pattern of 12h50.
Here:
7h08
